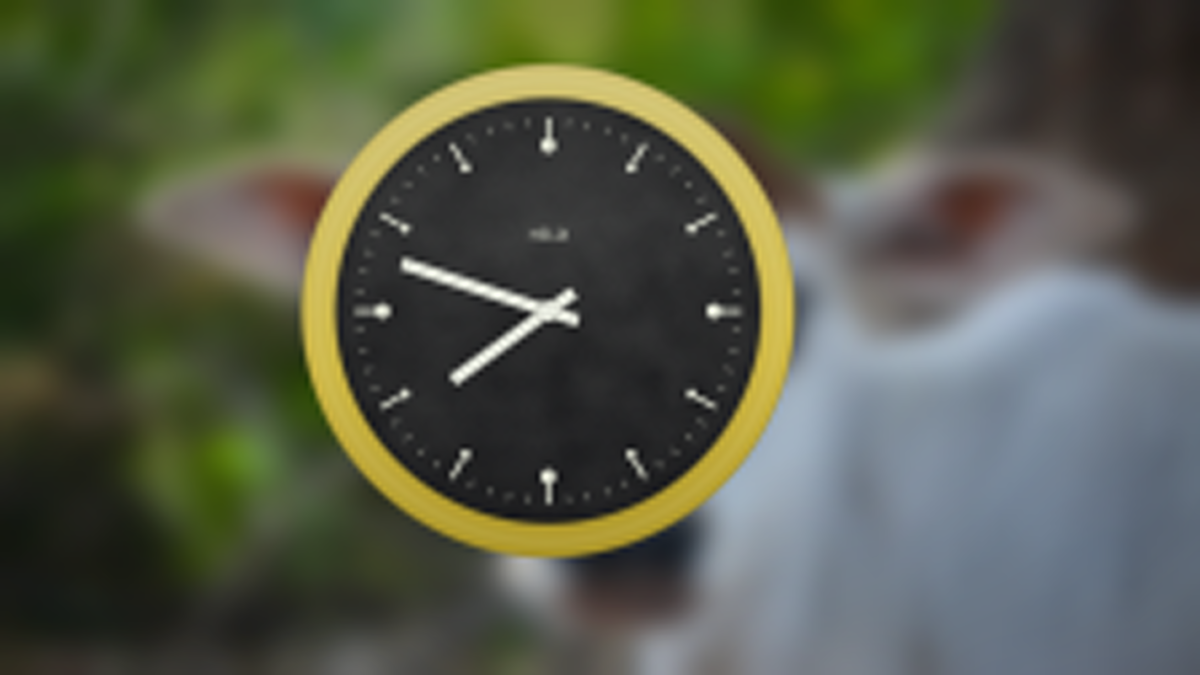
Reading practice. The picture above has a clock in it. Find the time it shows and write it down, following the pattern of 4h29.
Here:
7h48
